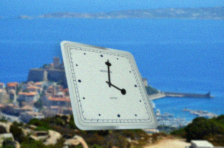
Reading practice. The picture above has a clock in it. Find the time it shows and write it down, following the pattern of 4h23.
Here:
4h02
